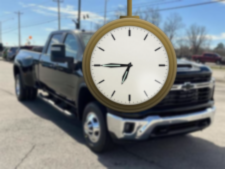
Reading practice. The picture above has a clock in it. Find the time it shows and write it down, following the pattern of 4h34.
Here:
6h45
